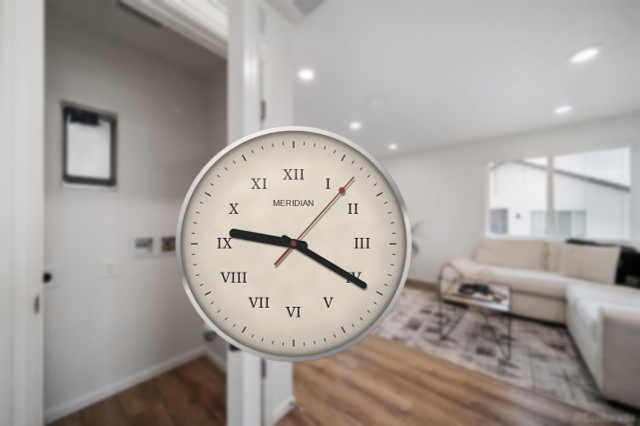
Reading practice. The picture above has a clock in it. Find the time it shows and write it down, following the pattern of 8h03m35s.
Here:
9h20m07s
